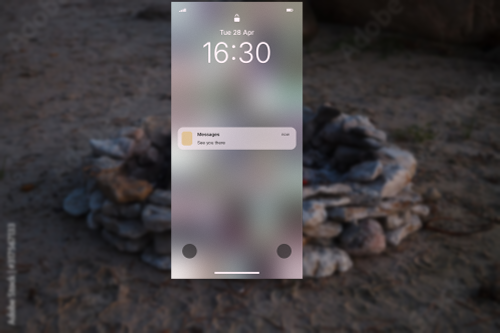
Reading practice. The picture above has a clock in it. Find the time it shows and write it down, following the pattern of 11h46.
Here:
16h30
